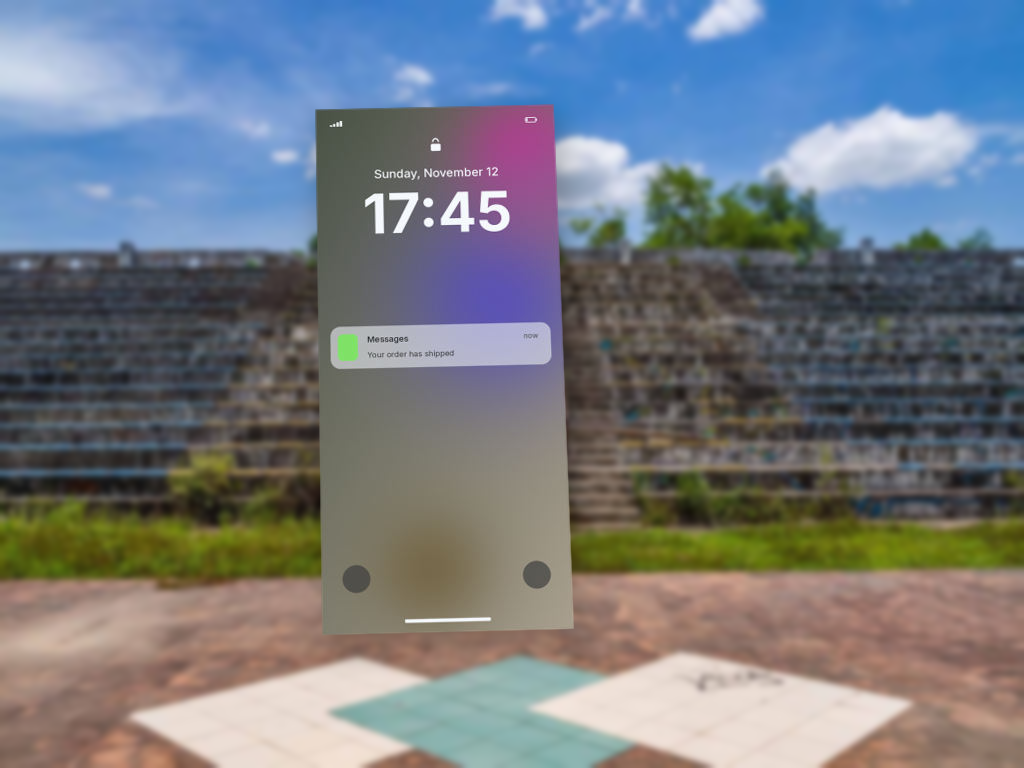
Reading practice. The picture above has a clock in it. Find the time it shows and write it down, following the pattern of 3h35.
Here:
17h45
